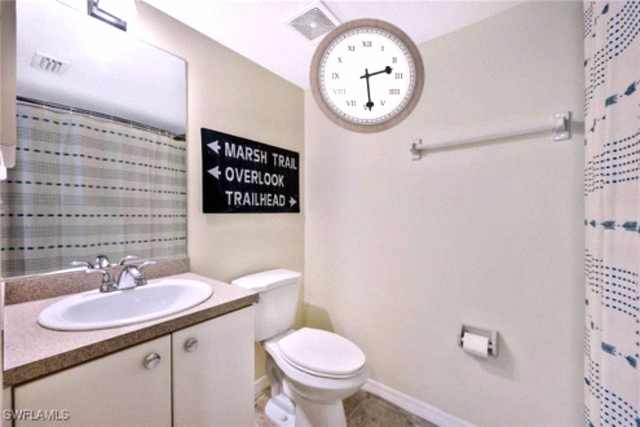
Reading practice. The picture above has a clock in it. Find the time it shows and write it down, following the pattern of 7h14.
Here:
2h29
